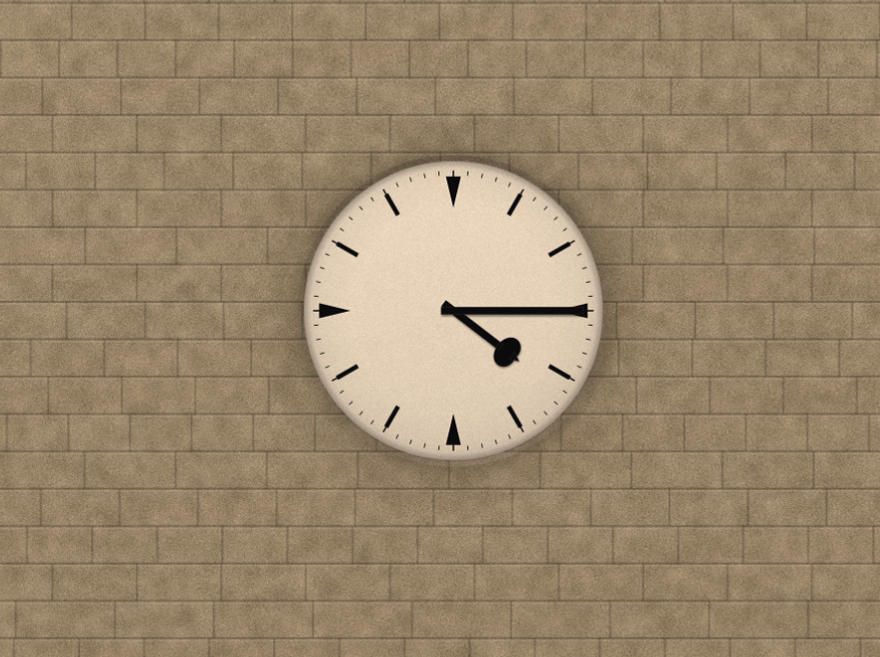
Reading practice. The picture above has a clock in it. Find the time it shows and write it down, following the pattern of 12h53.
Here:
4h15
